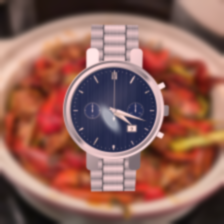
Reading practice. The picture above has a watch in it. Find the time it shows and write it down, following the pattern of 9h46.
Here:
4h18
